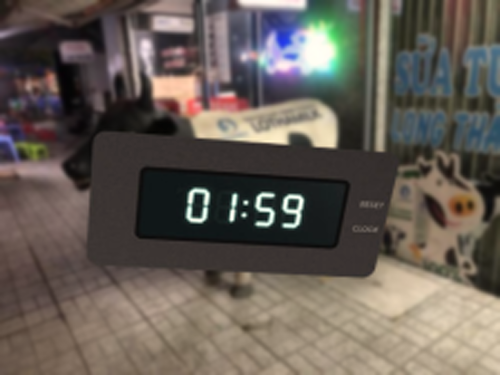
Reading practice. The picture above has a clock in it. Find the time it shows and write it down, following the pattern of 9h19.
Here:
1h59
